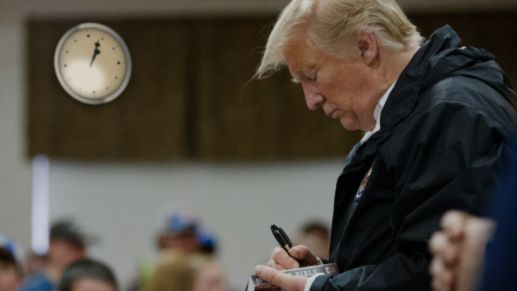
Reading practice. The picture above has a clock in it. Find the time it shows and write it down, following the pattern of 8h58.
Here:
1h04
